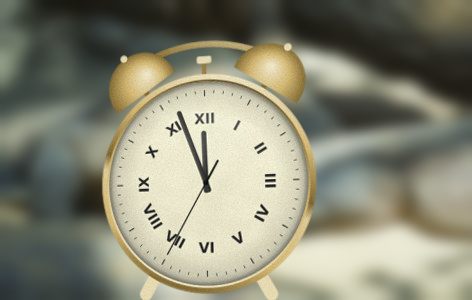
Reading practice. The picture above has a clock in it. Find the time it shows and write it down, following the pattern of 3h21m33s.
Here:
11h56m35s
